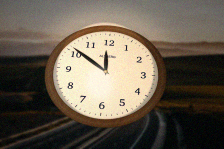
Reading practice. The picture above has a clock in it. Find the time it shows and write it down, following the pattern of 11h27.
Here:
11h51
